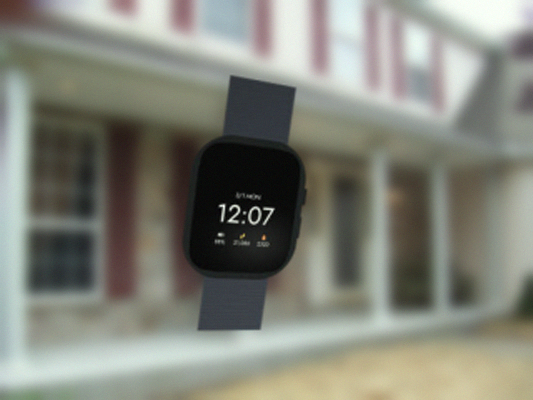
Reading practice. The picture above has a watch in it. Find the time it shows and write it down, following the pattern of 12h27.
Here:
12h07
